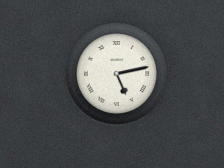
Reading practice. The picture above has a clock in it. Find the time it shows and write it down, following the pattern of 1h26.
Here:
5h13
